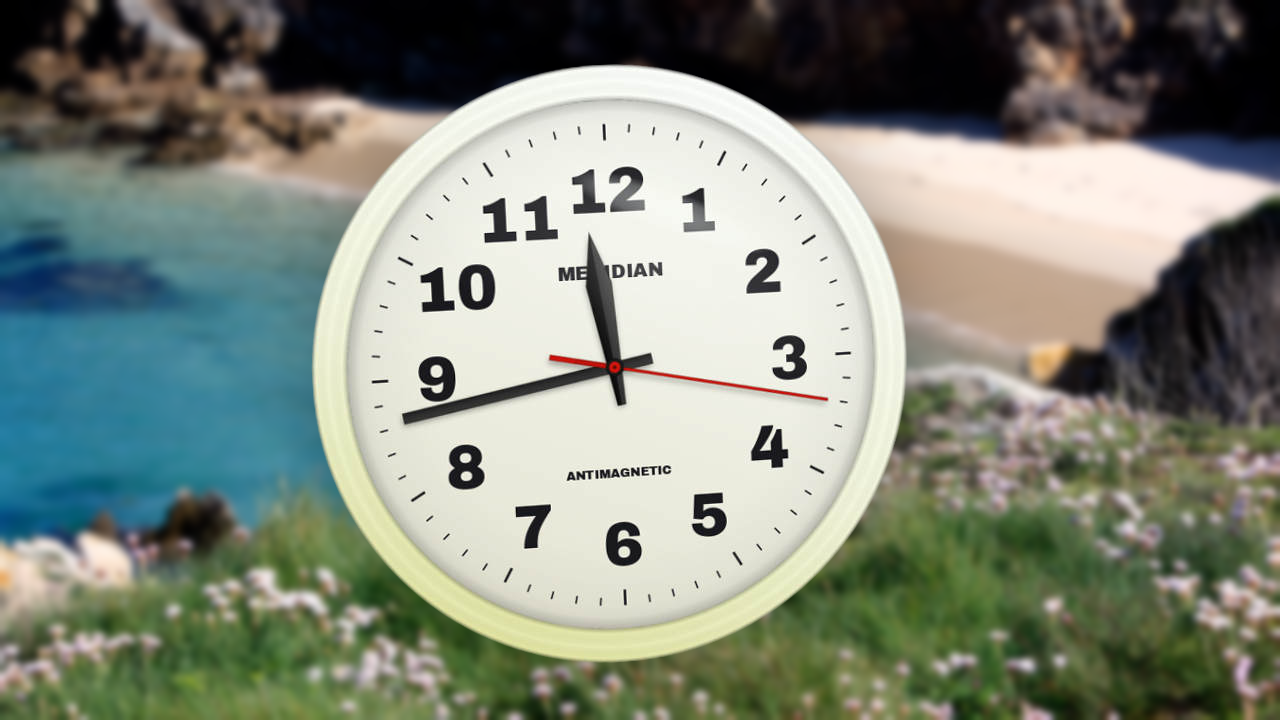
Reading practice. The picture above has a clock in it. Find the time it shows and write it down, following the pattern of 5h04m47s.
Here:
11h43m17s
